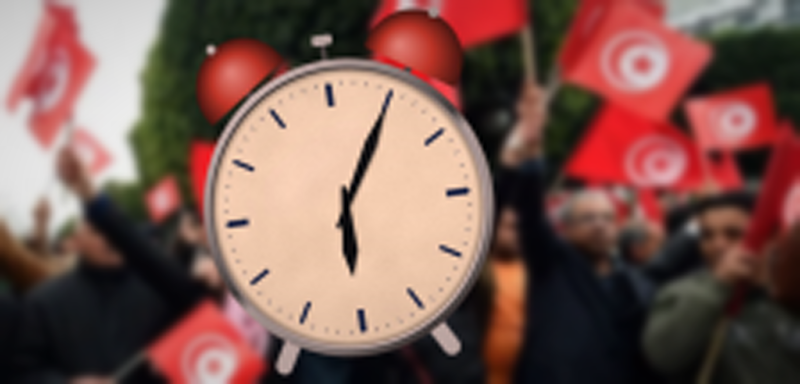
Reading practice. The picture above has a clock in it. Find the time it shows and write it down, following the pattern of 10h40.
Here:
6h05
